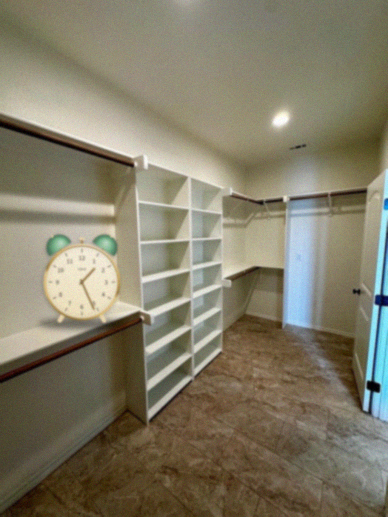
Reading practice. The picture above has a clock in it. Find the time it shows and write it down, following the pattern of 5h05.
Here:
1h26
